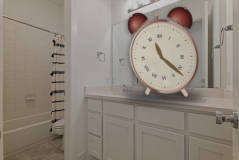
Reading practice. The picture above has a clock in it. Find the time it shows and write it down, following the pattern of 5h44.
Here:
11h22
